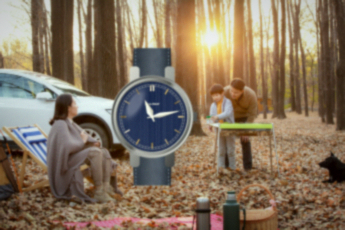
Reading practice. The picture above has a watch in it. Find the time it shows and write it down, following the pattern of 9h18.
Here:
11h13
